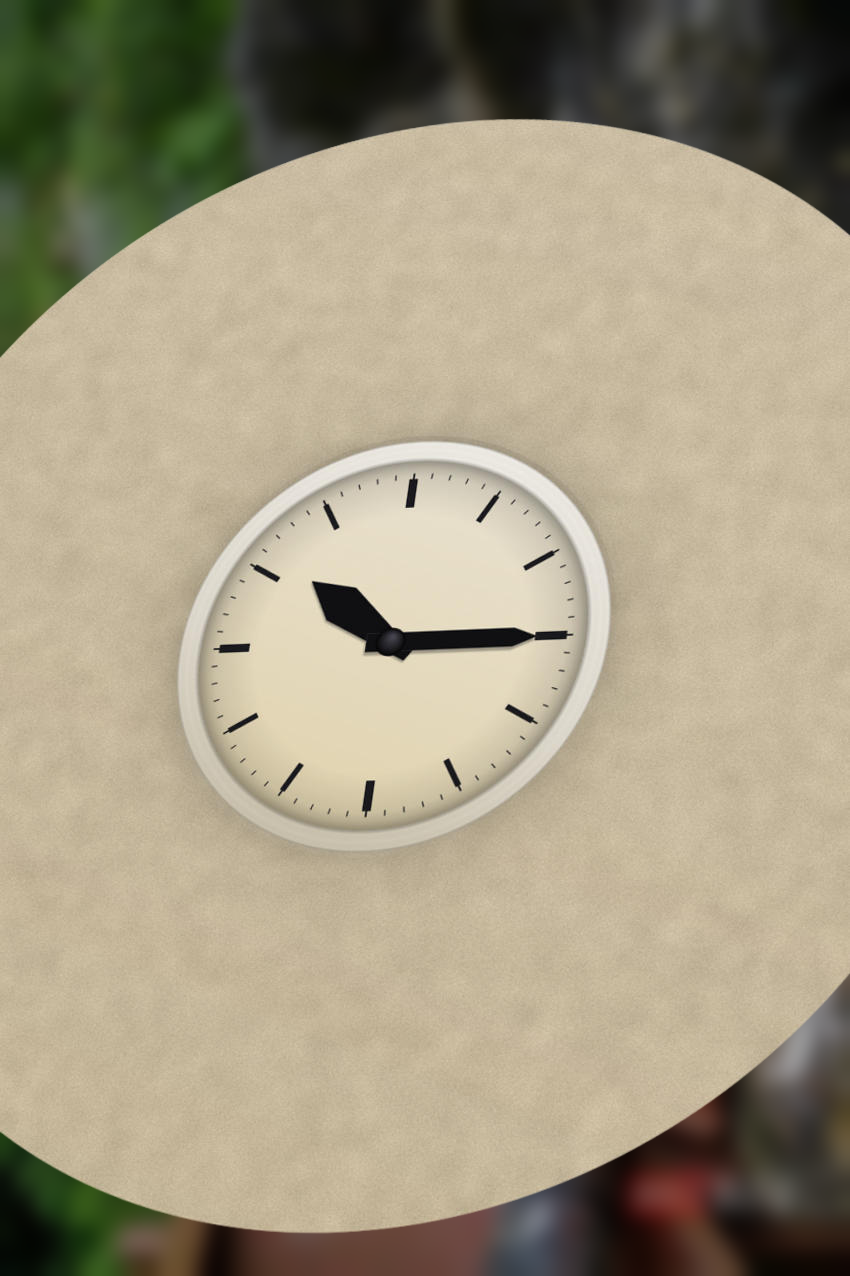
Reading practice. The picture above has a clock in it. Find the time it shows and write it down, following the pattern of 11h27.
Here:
10h15
